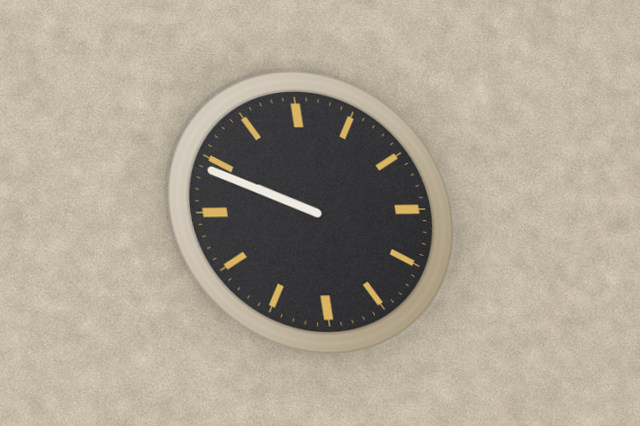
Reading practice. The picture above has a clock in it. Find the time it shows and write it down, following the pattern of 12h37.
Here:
9h49
